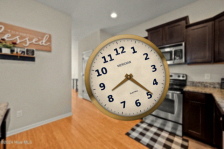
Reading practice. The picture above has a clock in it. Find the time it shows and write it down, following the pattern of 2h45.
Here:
8h24
